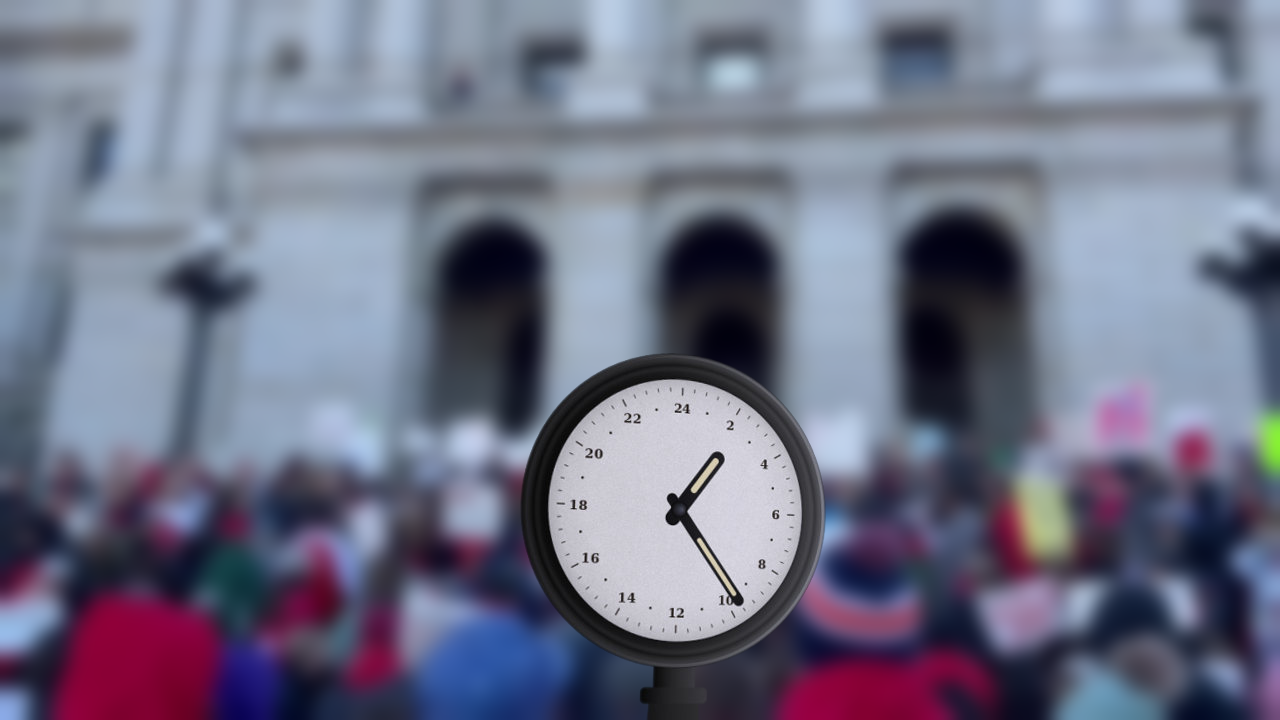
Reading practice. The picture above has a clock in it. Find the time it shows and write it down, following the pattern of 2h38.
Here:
2h24
